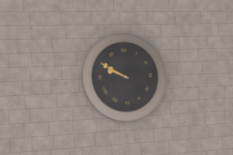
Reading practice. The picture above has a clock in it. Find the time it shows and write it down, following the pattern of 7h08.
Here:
9h50
